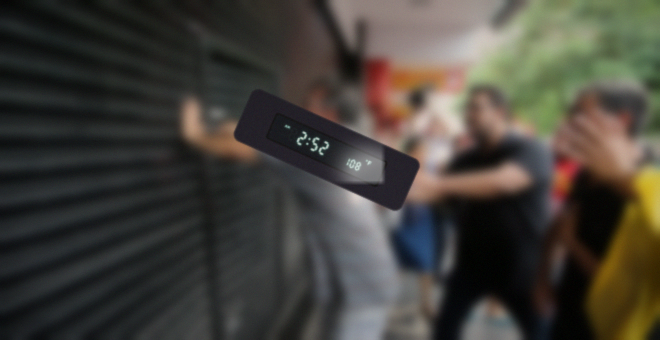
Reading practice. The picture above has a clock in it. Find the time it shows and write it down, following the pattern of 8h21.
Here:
2h52
